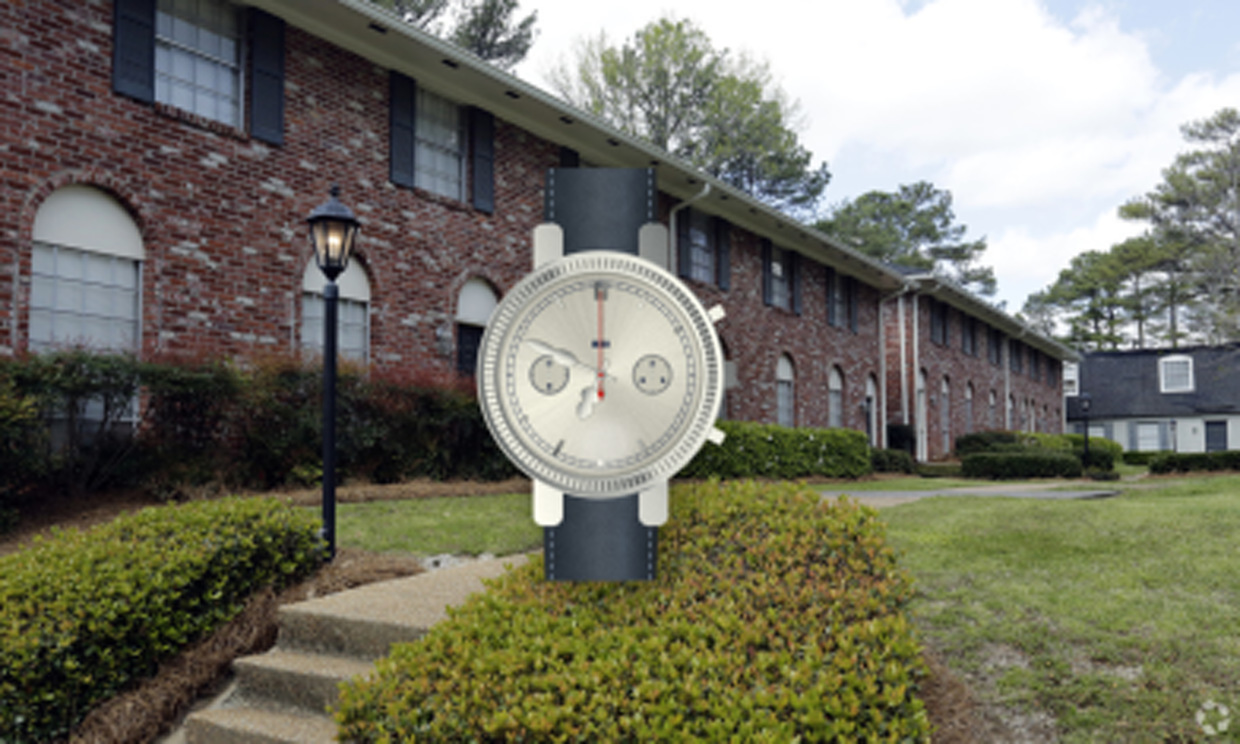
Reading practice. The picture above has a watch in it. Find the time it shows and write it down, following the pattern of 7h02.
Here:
6h49
